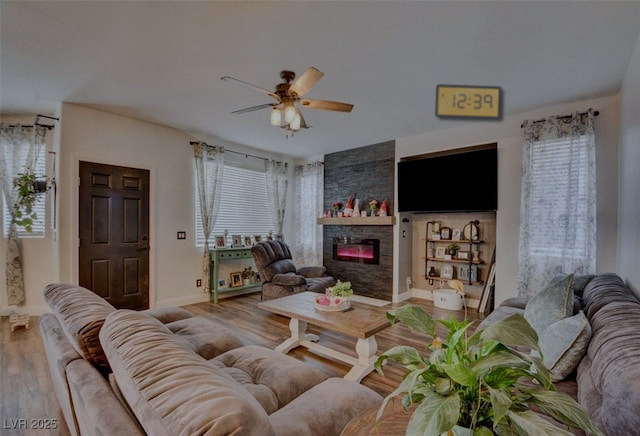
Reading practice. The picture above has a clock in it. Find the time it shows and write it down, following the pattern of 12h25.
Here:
12h39
